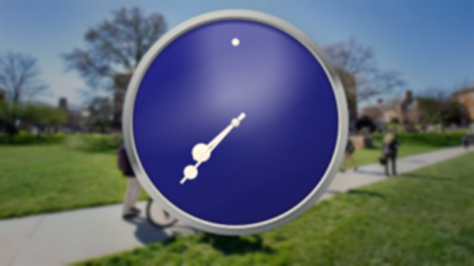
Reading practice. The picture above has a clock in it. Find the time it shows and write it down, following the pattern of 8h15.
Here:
7h37
